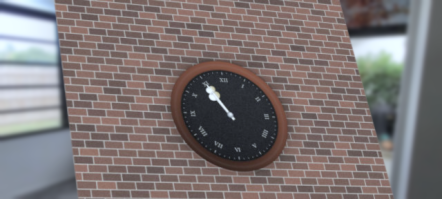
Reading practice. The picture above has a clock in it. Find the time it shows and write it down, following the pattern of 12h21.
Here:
10h55
